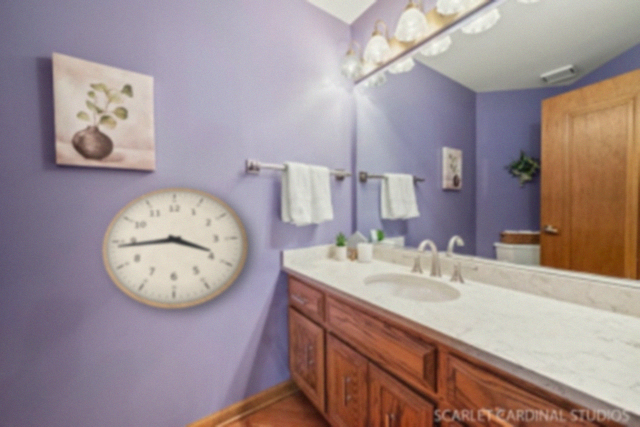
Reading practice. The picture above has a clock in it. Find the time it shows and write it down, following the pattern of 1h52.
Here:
3h44
